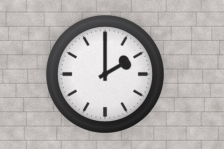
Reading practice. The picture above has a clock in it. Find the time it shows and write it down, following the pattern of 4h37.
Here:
2h00
